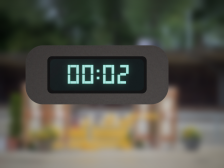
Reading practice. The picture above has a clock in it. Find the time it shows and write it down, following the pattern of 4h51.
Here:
0h02
